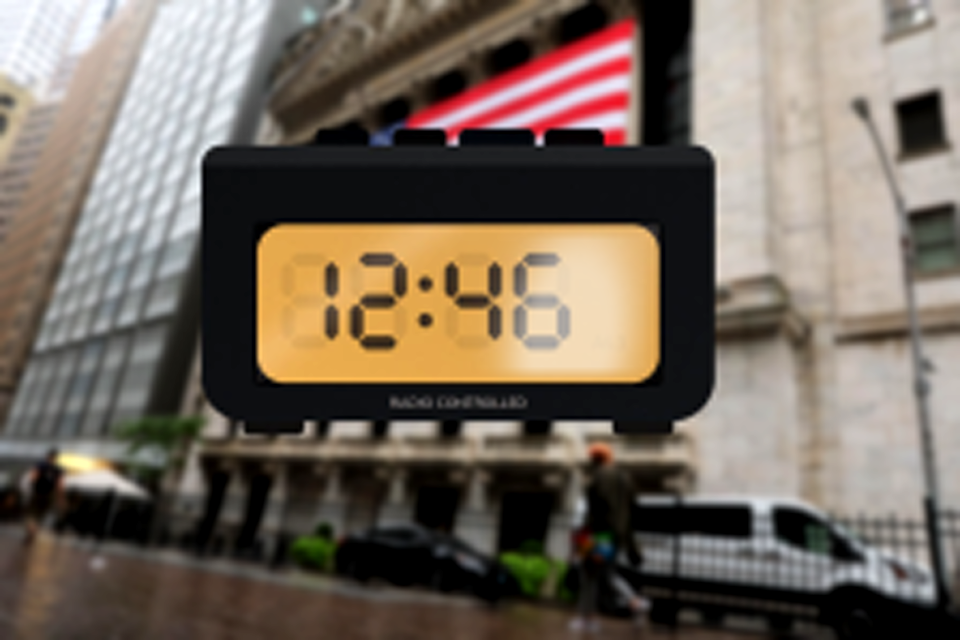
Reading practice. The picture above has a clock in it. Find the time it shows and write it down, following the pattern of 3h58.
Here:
12h46
